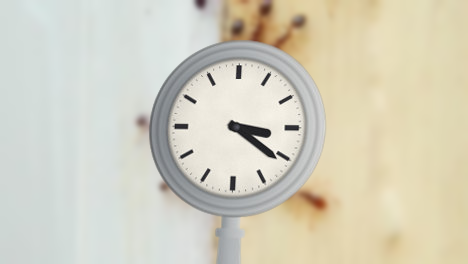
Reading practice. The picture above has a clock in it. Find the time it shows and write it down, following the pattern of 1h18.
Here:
3h21
